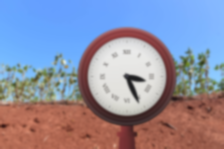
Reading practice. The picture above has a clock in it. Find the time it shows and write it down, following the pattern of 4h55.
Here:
3h26
